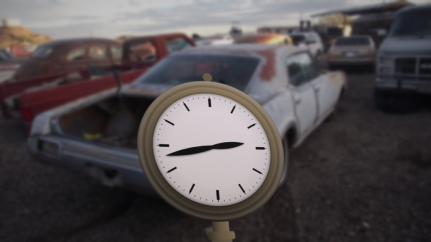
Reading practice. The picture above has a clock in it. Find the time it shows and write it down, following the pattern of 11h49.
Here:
2h43
